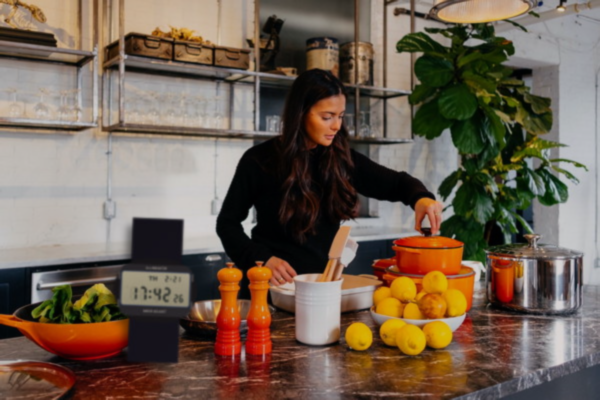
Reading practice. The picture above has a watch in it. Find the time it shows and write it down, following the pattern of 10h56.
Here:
17h42
